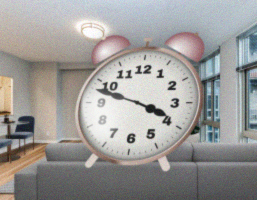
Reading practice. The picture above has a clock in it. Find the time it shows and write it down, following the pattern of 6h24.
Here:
3h48
